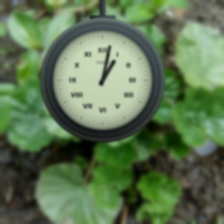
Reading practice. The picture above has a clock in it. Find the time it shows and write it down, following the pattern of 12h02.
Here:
1h02
